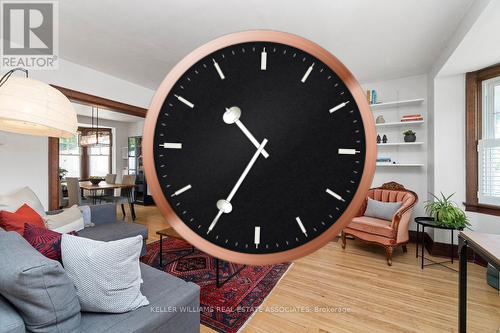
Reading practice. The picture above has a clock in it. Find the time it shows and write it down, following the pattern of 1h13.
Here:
10h35
